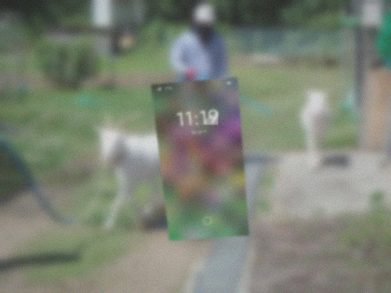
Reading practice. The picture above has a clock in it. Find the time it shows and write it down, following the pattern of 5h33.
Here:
11h19
